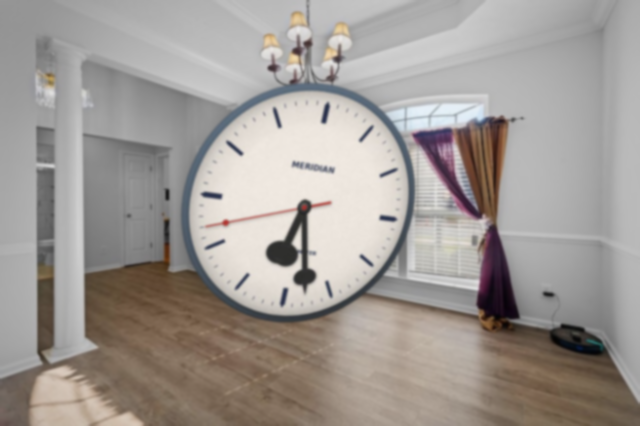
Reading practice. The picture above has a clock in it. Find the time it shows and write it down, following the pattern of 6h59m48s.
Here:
6h27m42s
